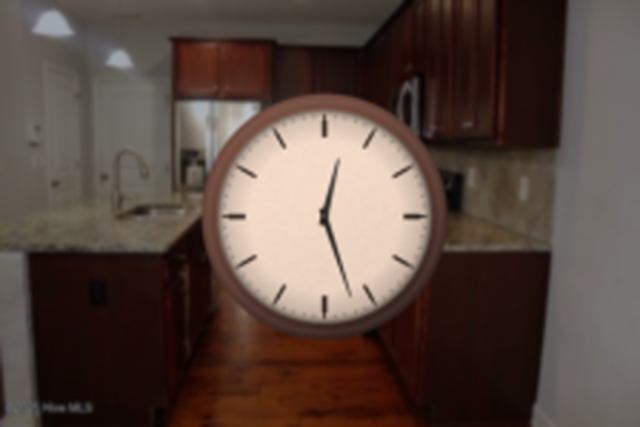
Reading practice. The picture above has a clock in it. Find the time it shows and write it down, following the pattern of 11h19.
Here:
12h27
